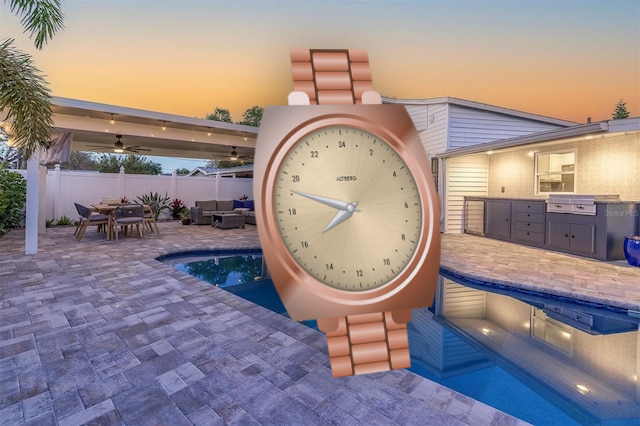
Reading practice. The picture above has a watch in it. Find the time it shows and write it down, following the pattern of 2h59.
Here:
15h48
